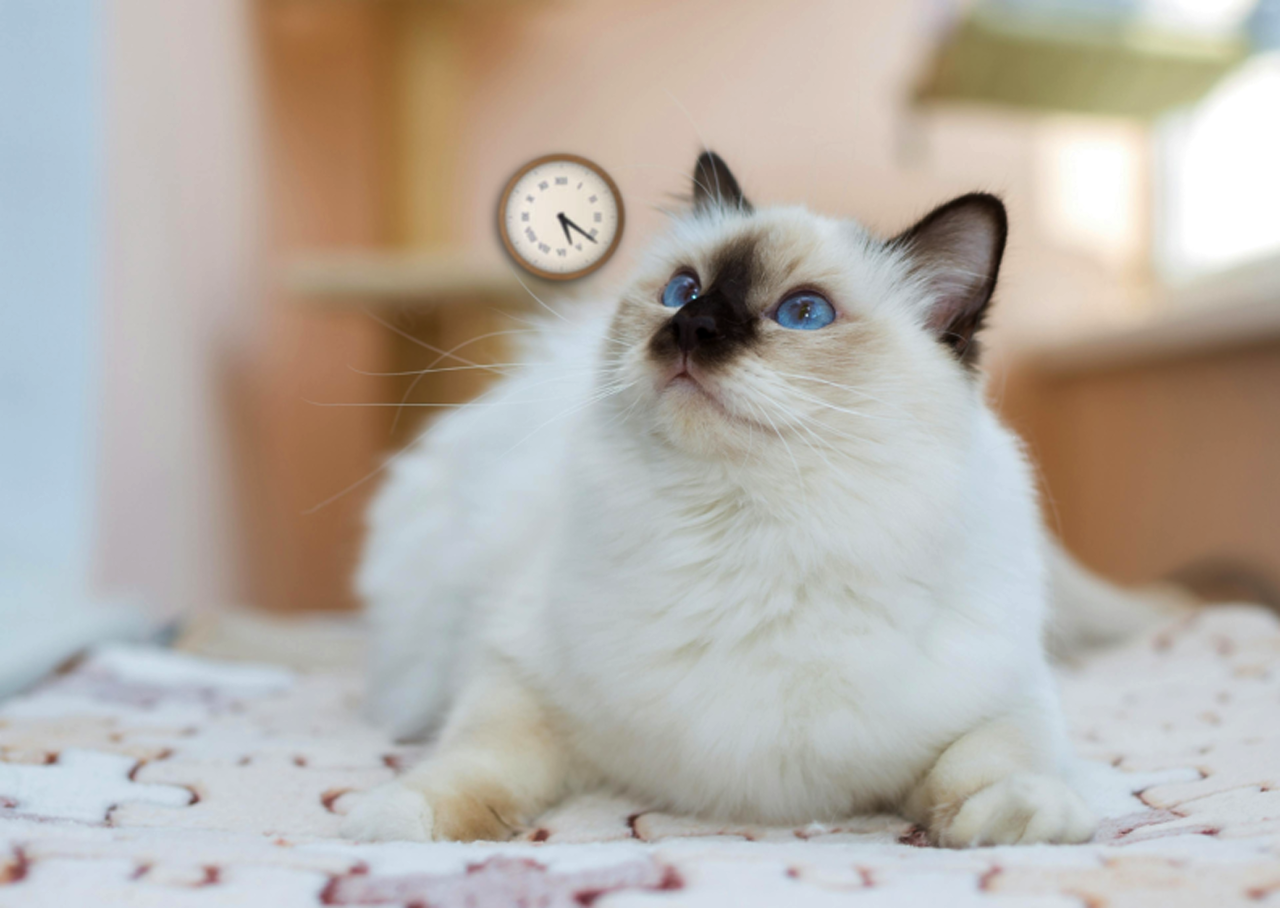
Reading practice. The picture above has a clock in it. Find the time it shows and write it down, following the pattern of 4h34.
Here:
5h21
